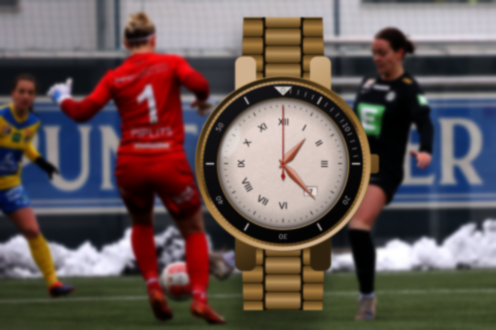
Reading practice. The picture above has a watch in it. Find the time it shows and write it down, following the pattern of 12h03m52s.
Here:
1h23m00s
